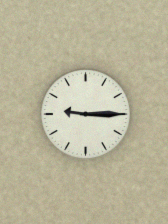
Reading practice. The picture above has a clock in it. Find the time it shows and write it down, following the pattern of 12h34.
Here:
9h15
